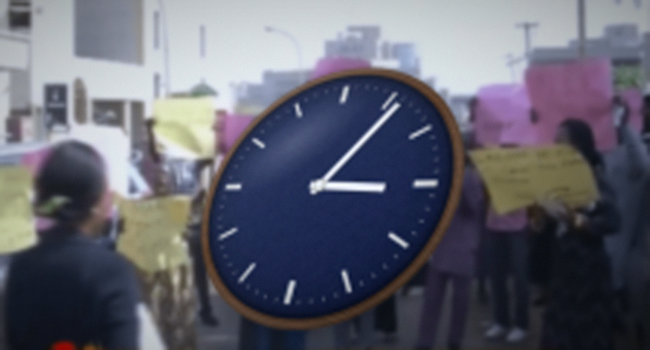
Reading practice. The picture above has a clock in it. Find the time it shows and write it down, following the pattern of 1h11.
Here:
3h06
